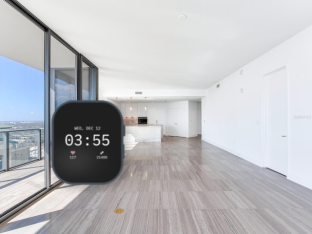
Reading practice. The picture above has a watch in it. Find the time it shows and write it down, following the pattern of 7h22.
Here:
3h55
